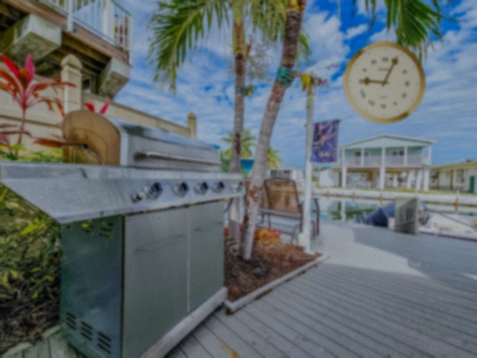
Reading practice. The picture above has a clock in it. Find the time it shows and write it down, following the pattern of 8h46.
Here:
9h04
